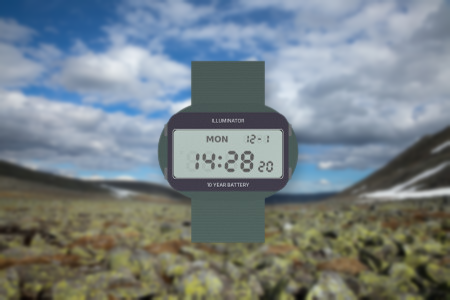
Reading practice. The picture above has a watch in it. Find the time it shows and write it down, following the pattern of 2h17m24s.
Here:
14h28m20s
